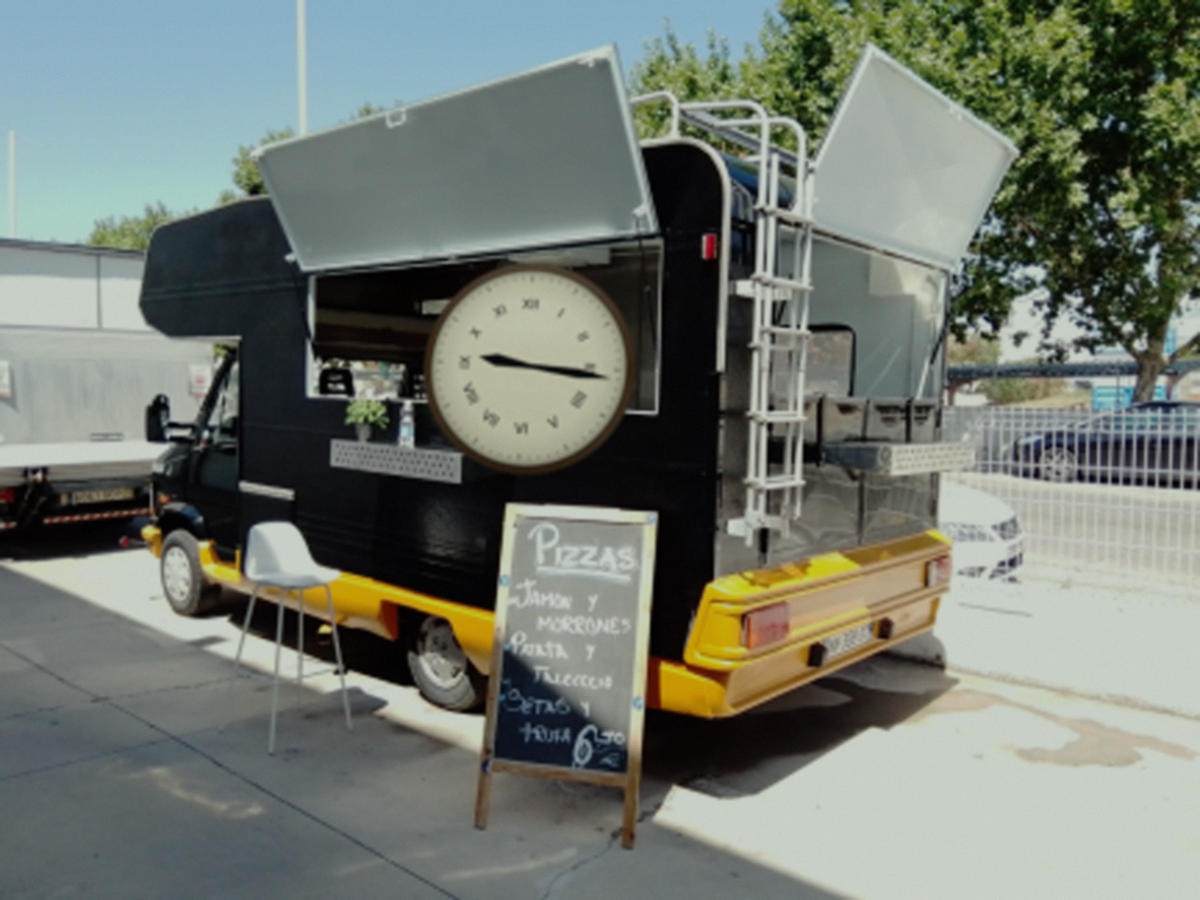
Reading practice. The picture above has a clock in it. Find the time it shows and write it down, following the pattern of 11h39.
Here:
9h16
